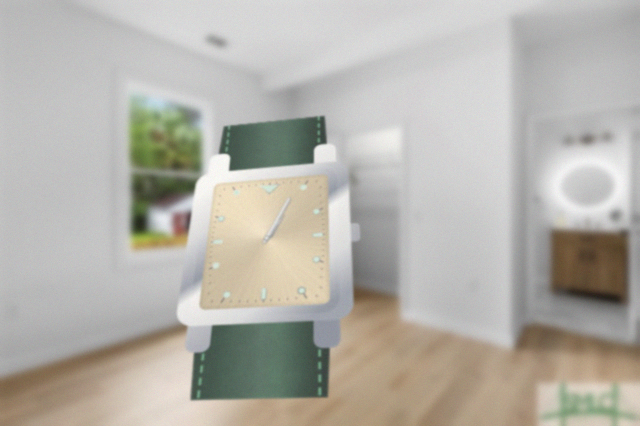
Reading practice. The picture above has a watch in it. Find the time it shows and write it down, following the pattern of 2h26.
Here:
1h04
